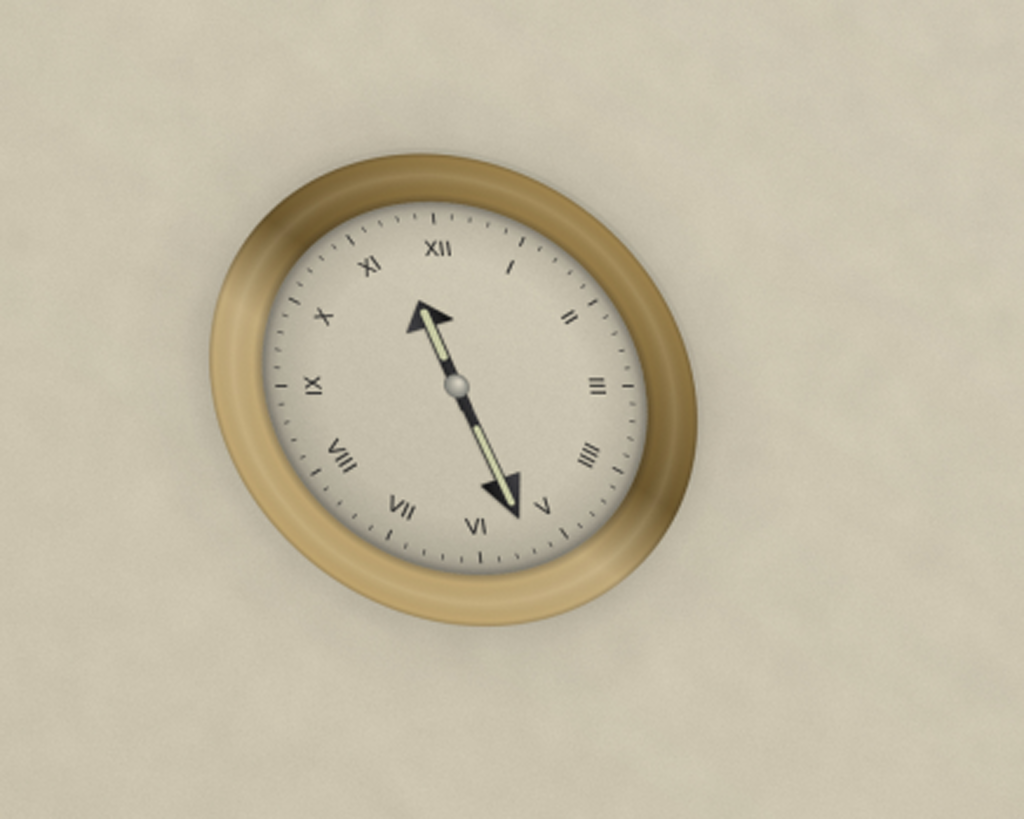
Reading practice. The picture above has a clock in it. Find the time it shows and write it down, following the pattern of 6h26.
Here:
11h27
